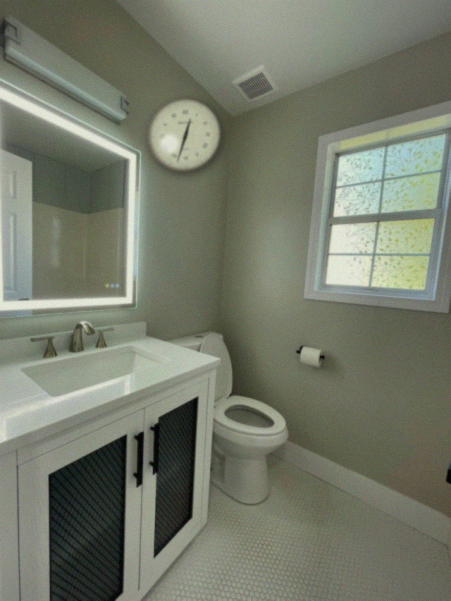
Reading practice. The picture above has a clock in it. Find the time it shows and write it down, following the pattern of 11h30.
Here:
12h33
